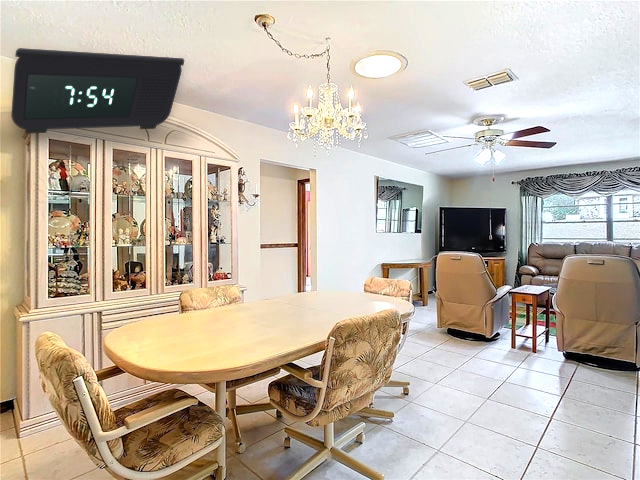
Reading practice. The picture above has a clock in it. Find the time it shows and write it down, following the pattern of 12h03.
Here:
7h54
